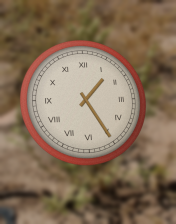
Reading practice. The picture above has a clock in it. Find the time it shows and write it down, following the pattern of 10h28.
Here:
1h25
